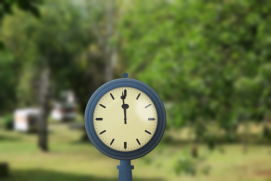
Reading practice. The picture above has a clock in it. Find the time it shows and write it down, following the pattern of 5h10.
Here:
11h59
